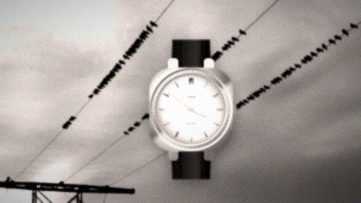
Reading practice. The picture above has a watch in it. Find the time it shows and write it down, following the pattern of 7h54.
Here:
3h51
